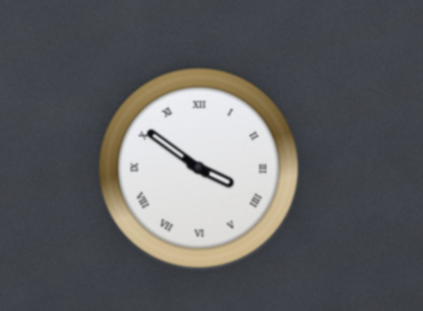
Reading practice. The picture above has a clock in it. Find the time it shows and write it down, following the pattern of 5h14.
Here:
3h51
